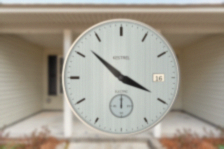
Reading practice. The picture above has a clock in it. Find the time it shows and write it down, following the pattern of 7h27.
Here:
3h52
